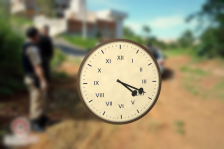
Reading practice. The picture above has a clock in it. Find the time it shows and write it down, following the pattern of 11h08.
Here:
4h19
